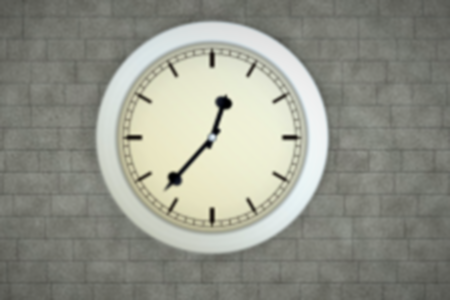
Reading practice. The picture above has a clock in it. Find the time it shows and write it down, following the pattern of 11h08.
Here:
12h37
